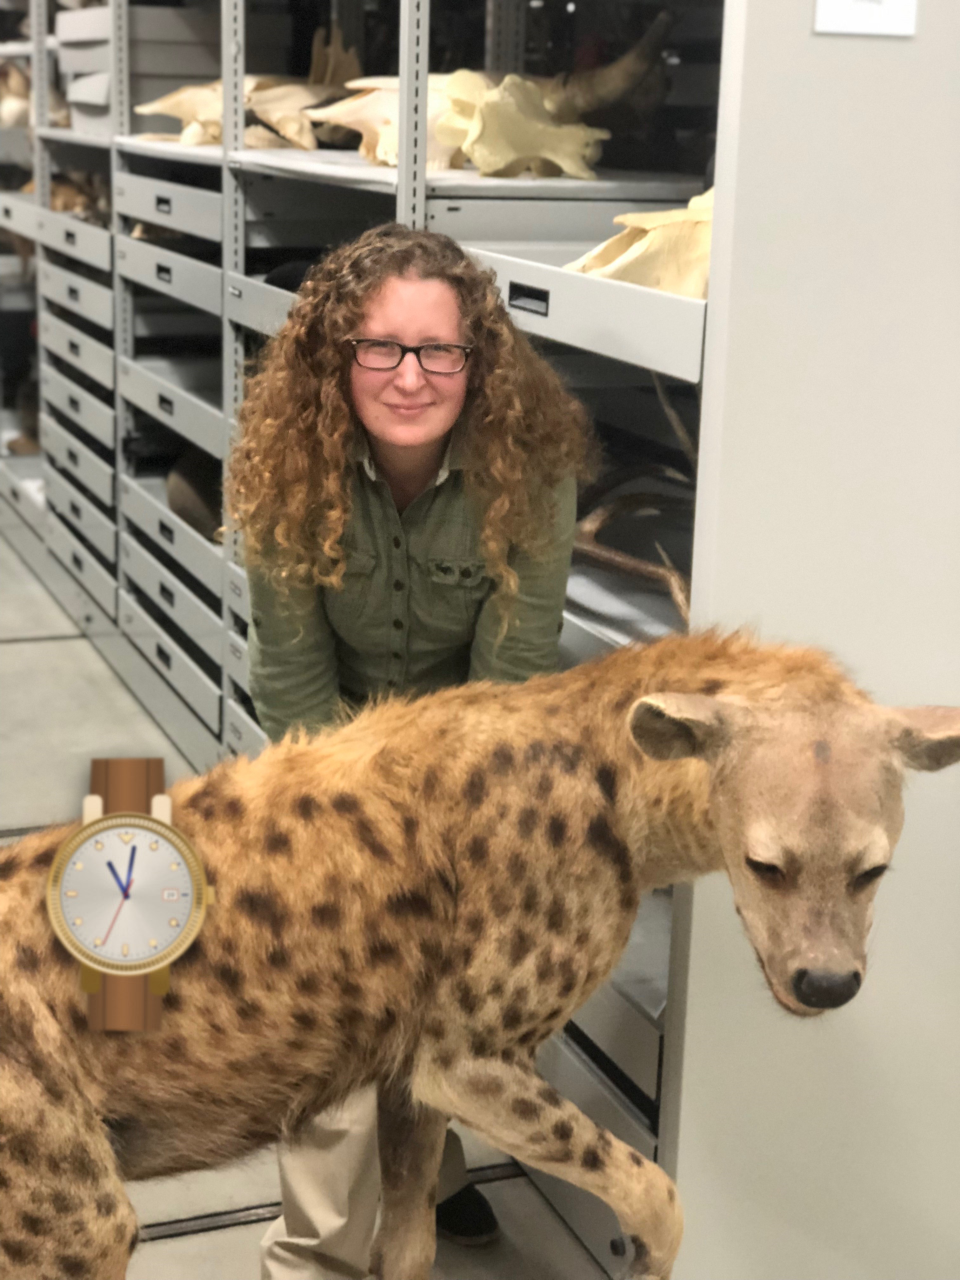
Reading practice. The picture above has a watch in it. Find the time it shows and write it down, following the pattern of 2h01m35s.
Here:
11h01m34s
